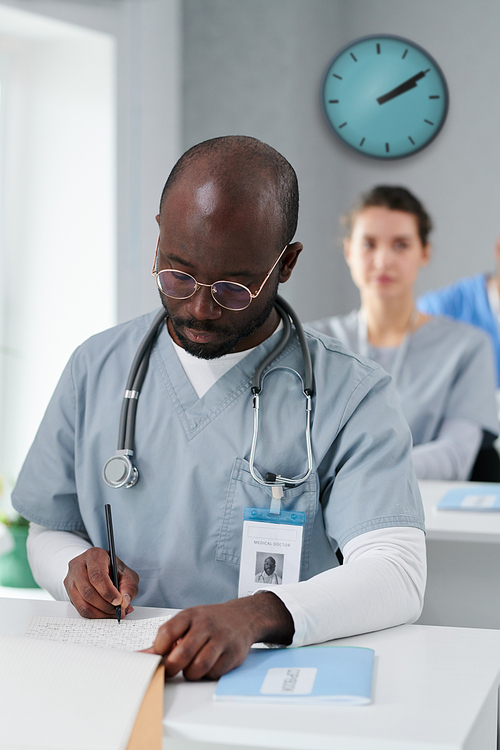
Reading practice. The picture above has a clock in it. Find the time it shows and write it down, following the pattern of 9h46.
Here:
2h10
